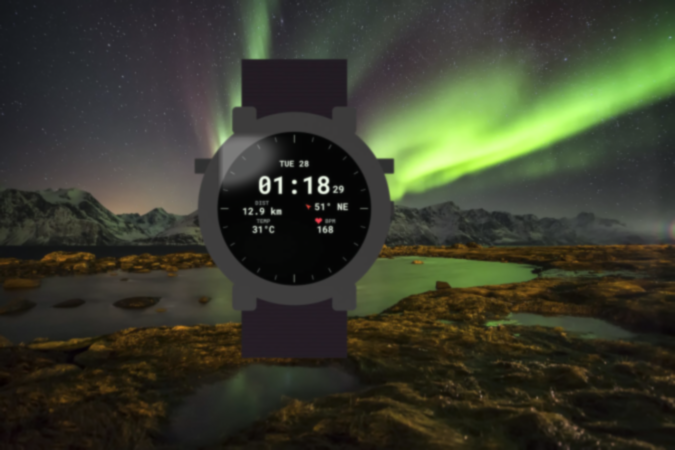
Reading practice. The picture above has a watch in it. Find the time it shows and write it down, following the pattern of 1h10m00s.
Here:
1h18m29s
